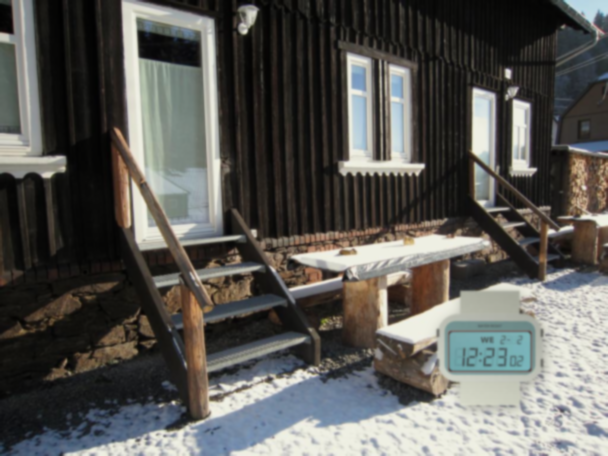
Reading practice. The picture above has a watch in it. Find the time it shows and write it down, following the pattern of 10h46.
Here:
12h23
